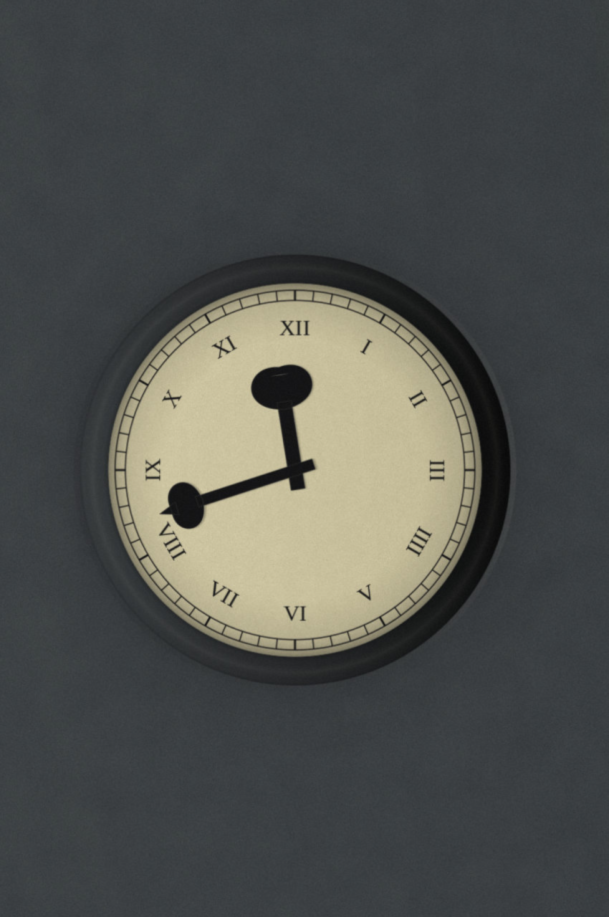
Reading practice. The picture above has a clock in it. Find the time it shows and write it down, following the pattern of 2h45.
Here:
11h42
